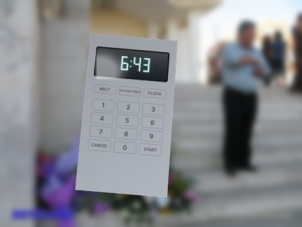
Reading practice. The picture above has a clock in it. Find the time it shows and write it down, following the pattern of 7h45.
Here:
6h43
